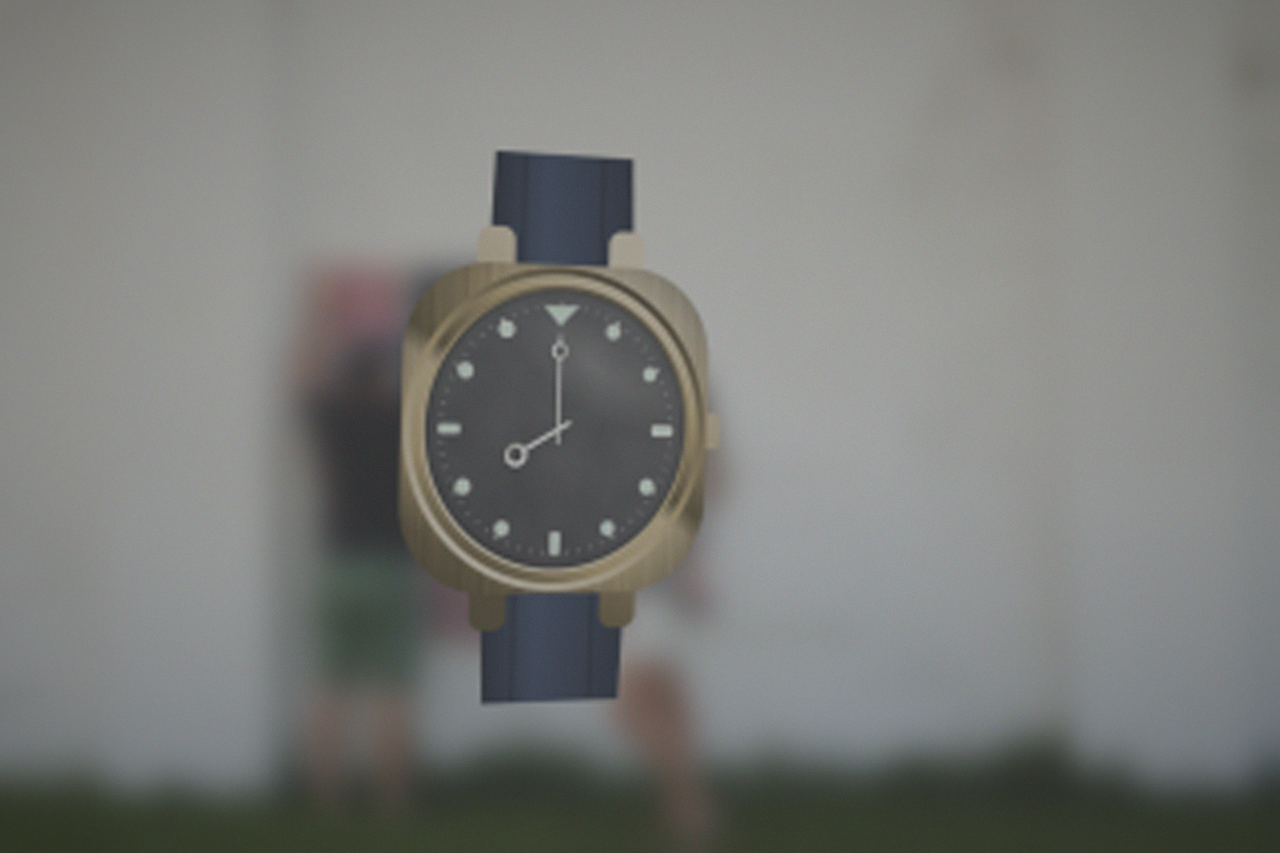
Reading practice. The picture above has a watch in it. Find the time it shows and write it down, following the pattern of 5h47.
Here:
8h00
